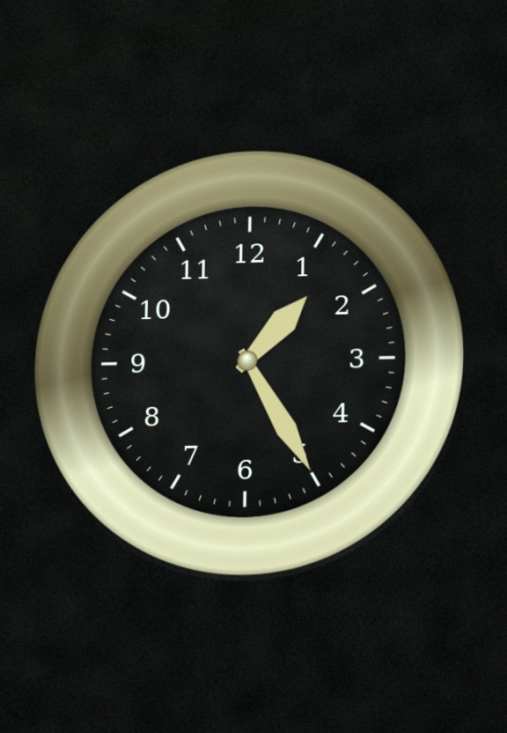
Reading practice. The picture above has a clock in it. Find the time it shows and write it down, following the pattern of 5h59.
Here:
1h25
